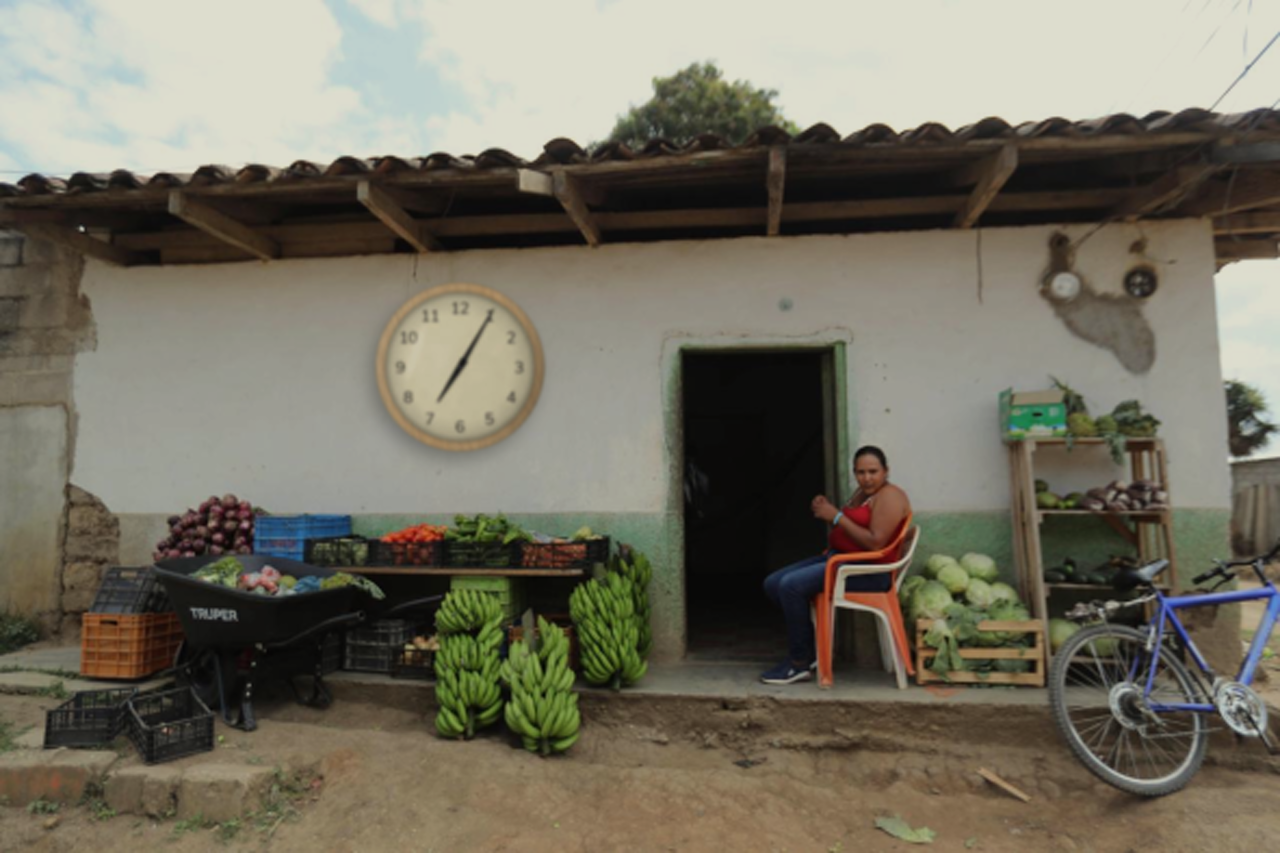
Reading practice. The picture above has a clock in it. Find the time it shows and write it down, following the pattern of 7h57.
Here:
7h05
